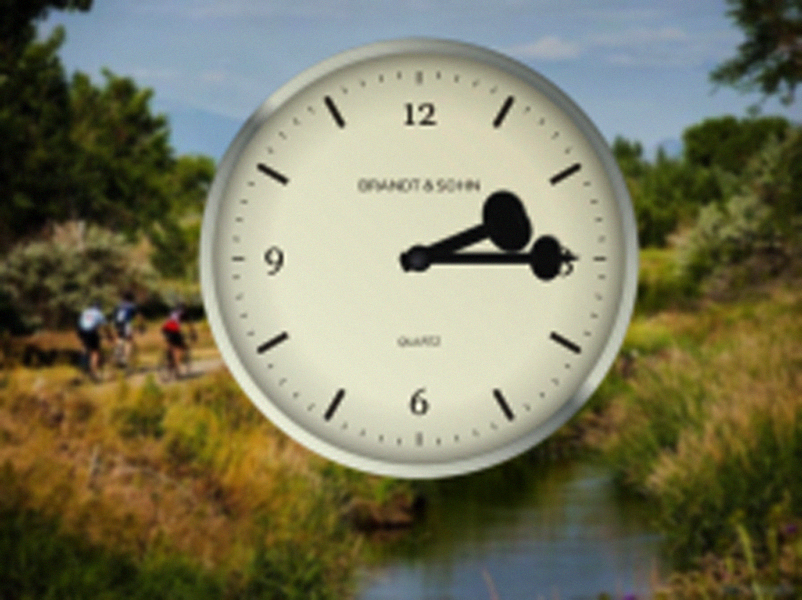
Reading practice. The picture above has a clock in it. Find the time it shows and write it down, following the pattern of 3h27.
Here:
2h15
